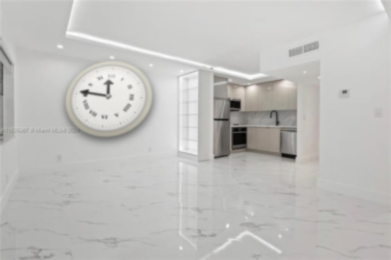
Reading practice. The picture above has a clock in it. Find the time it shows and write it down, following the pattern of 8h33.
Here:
11h46
